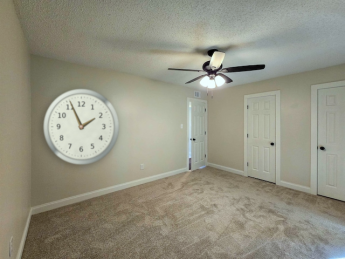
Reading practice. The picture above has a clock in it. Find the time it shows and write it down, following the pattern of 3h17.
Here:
1h56
